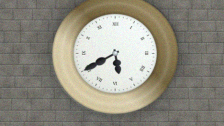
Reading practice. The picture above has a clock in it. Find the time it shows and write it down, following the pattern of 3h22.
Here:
5h40
